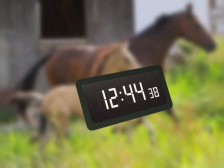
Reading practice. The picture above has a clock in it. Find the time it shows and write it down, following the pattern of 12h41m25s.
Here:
12h44m38s
